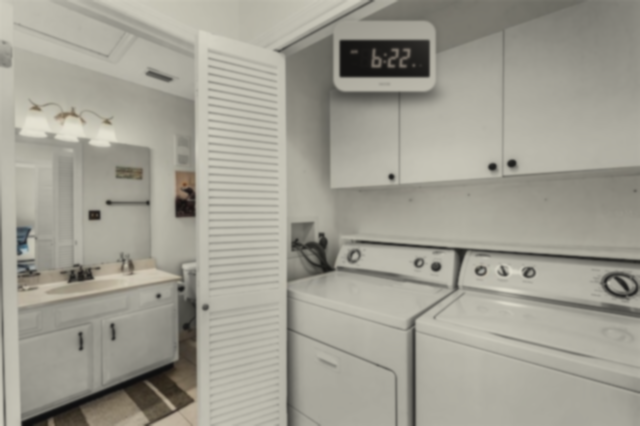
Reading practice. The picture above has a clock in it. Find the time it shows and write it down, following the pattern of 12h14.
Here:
6h22
